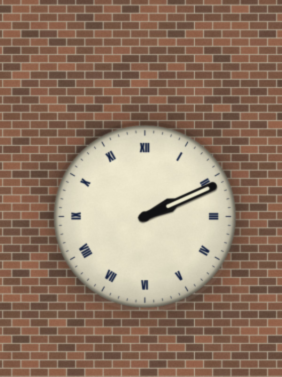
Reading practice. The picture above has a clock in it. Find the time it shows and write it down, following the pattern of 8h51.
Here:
2h11
